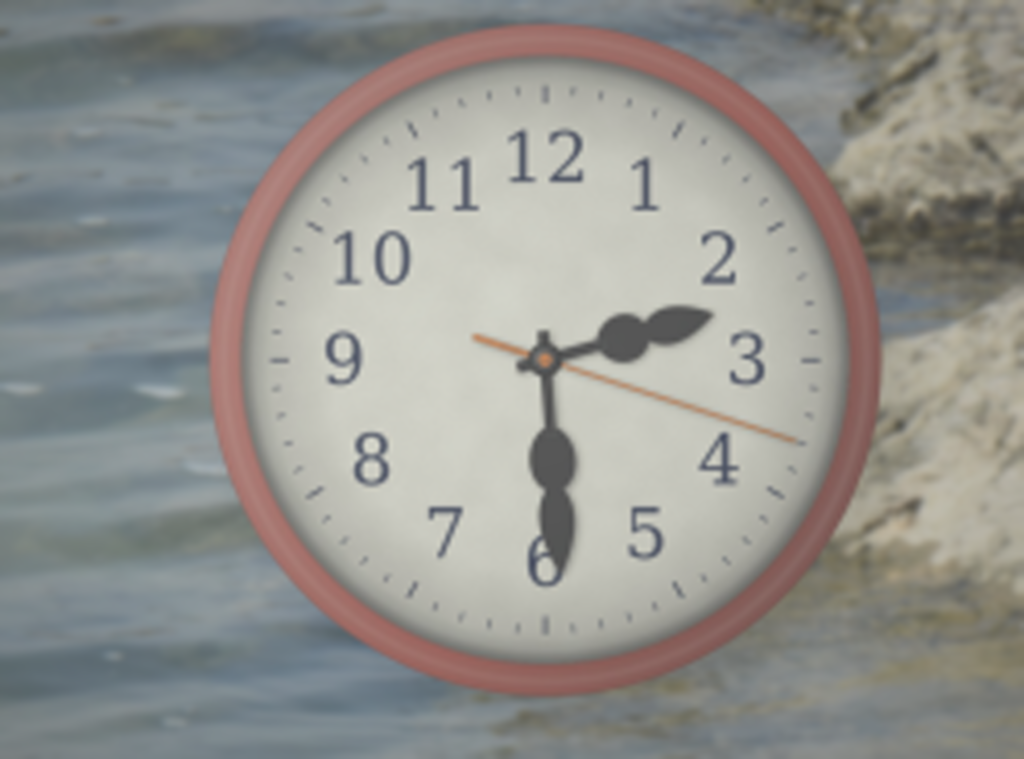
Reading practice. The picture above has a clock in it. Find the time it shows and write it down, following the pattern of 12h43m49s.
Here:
2h29m18s
